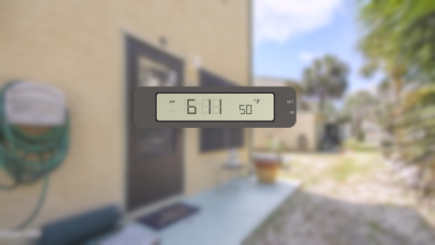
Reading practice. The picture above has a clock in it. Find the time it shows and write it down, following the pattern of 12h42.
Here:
6h11
